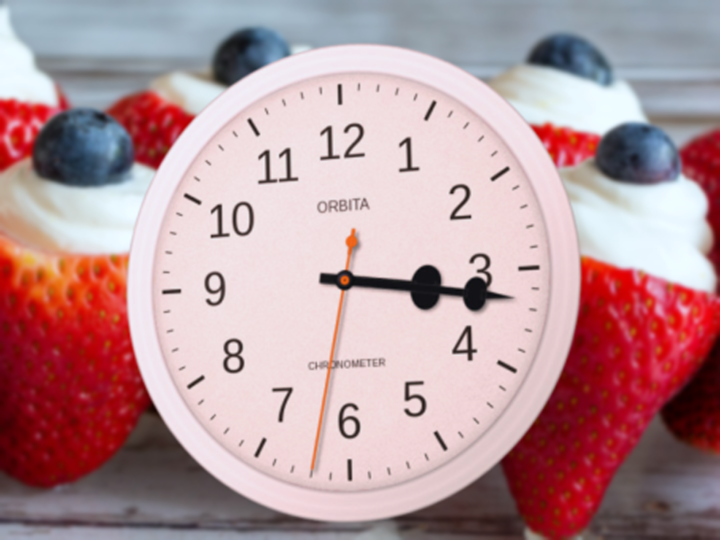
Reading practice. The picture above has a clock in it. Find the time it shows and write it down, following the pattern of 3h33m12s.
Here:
3h16m32s
